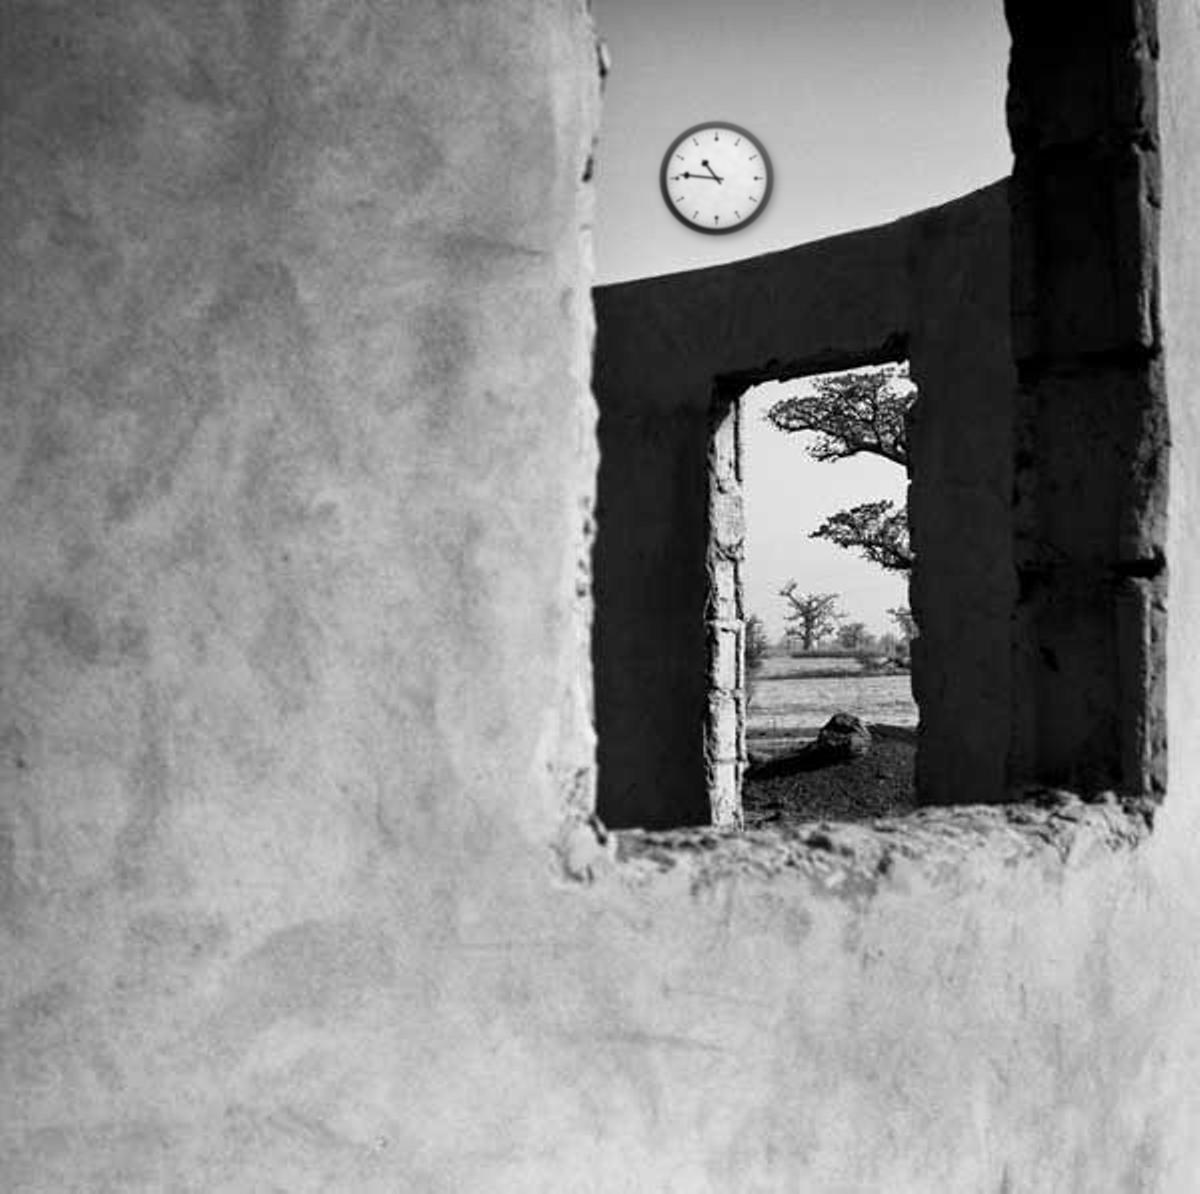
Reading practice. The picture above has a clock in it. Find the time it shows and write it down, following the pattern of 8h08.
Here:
10h46
